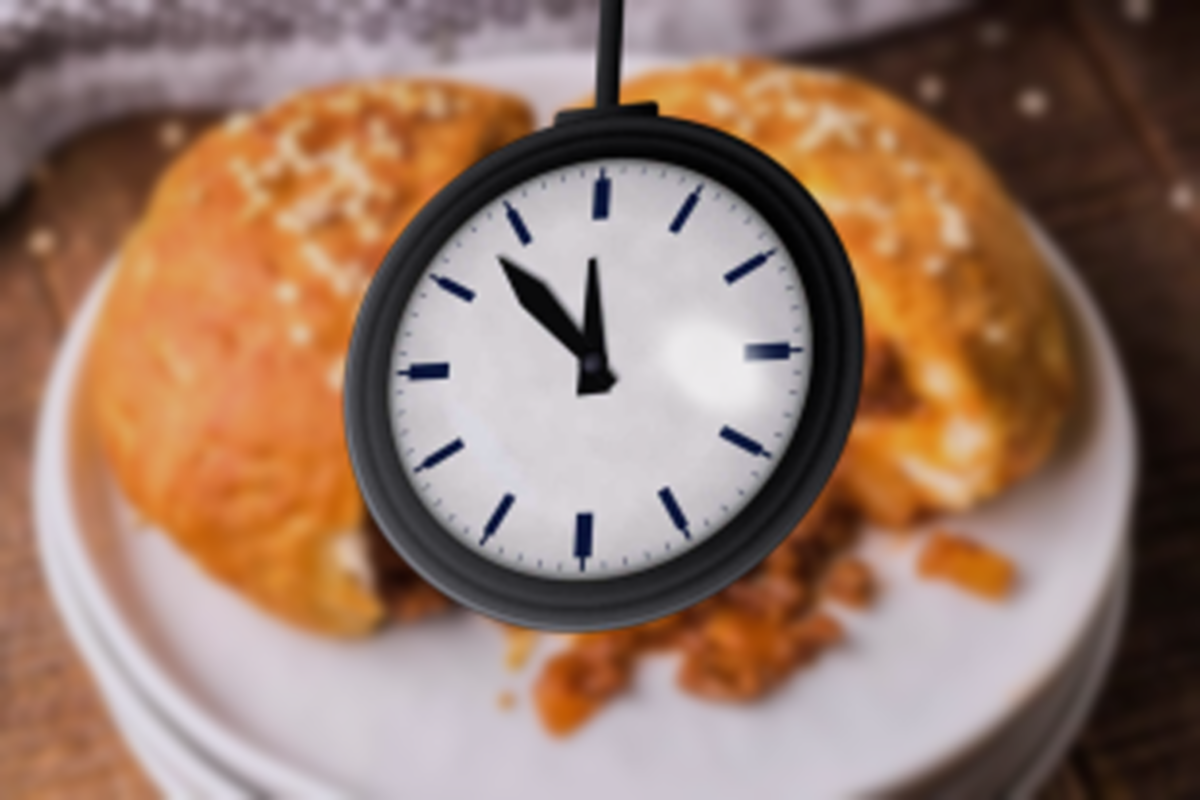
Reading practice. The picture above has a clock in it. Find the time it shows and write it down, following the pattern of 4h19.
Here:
11h53
